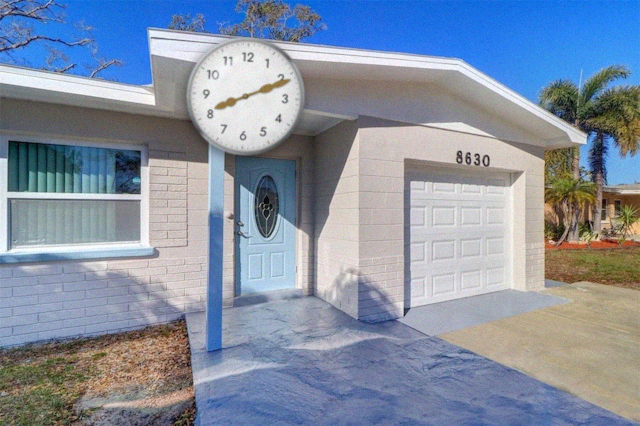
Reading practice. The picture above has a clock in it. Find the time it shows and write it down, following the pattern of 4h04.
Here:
8h11
